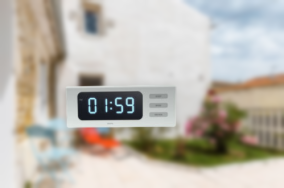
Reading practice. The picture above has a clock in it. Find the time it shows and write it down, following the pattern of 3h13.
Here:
1h59
